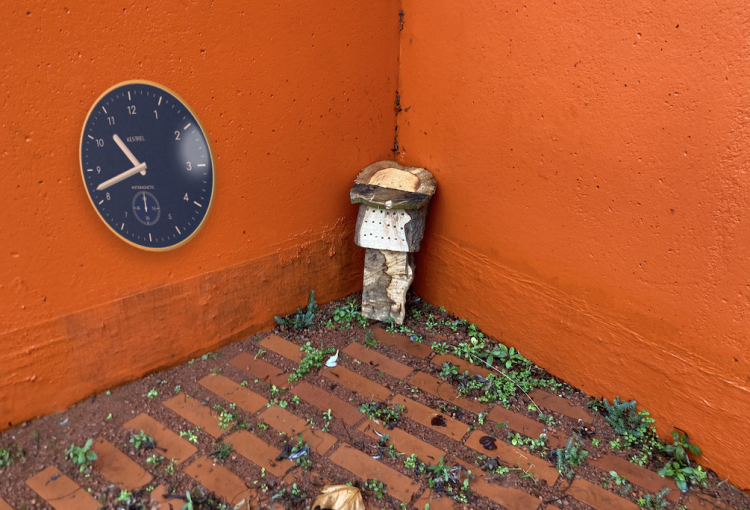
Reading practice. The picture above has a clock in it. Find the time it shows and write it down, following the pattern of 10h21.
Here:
10h42
